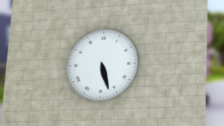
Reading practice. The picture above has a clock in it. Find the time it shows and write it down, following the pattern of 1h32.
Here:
5h27
